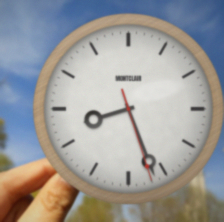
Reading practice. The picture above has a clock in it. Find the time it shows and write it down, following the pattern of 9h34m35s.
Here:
8h26m27s
